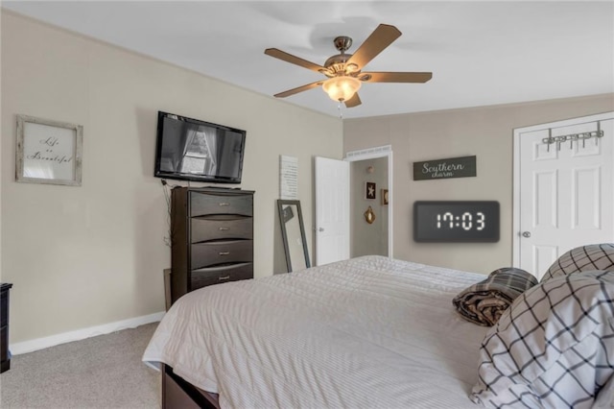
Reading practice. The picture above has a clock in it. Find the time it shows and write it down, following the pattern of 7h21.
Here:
17h03
